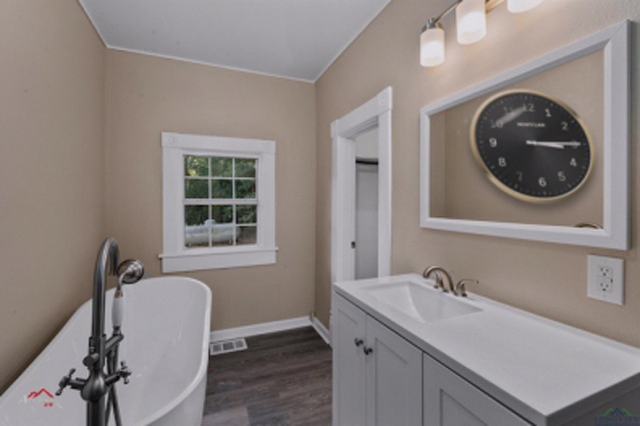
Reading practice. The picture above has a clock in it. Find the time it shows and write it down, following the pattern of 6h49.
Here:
3h15
